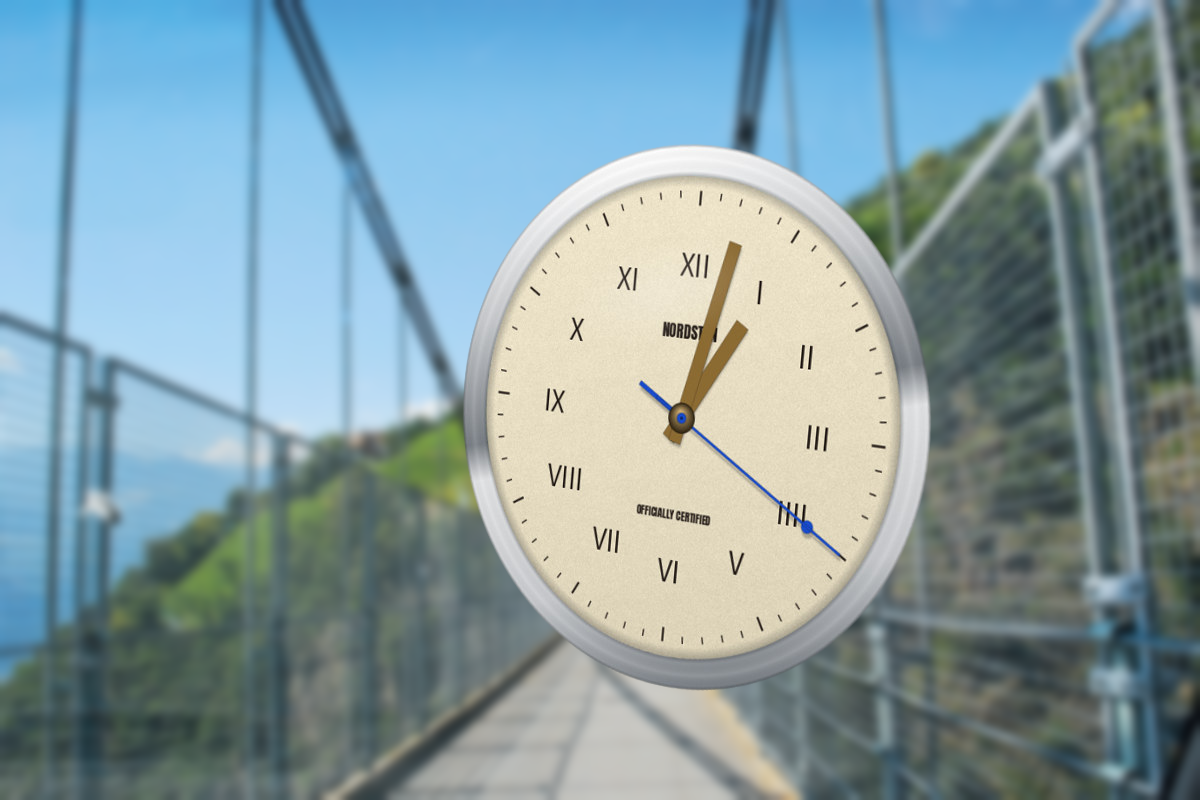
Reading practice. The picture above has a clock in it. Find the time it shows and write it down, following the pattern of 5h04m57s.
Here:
1h02m20s
